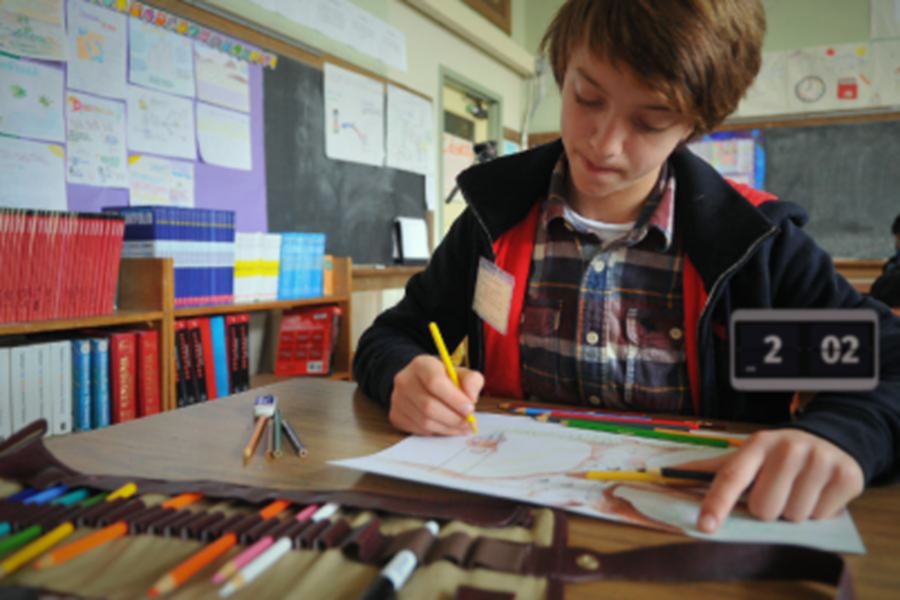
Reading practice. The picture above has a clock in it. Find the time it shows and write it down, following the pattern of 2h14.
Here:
2h02
